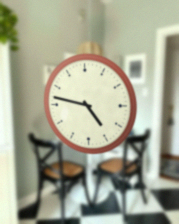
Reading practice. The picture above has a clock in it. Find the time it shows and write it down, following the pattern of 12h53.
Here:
4h47
